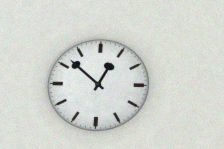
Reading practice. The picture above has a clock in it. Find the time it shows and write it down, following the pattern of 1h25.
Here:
12h52
